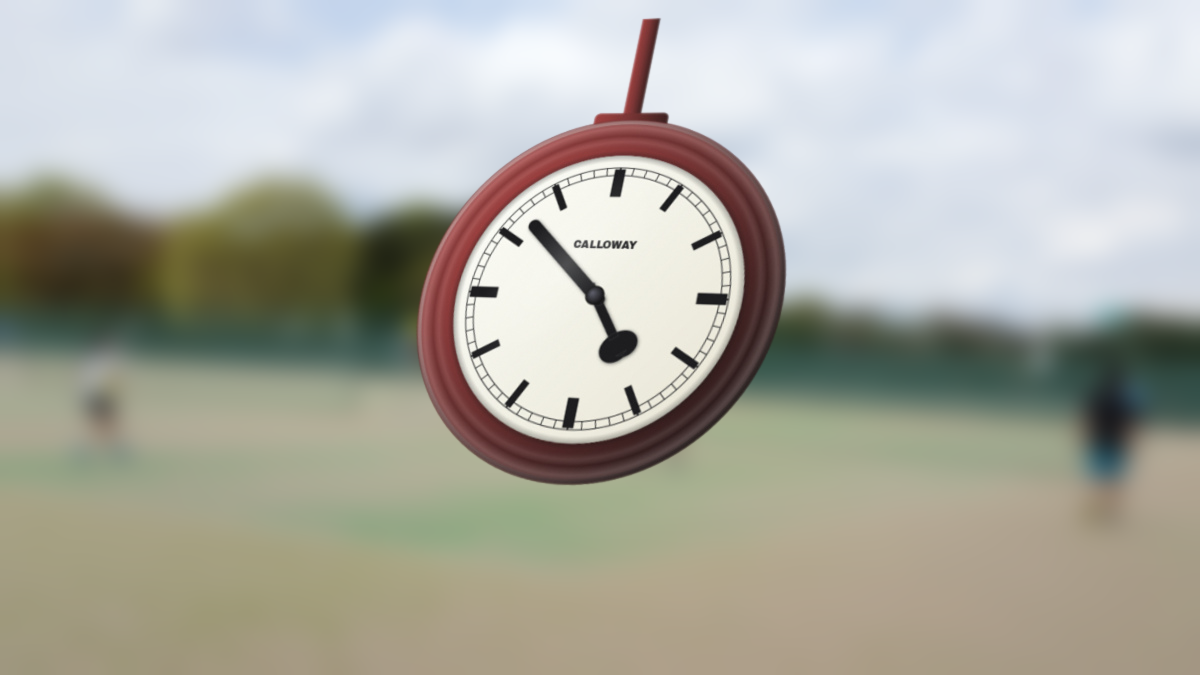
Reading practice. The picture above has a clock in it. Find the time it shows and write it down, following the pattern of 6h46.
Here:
4h52
